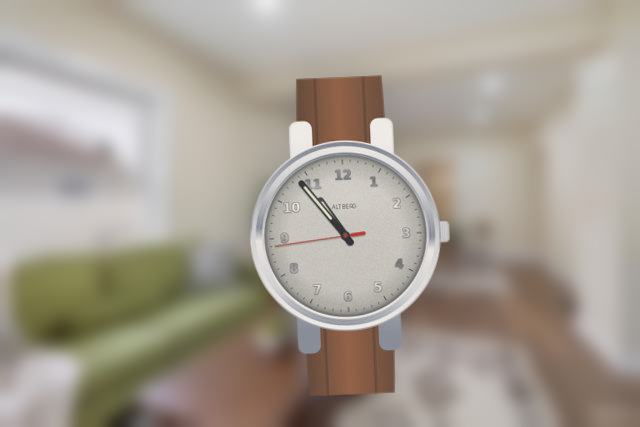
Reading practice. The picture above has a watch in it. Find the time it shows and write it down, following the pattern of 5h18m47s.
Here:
10h53m44s
